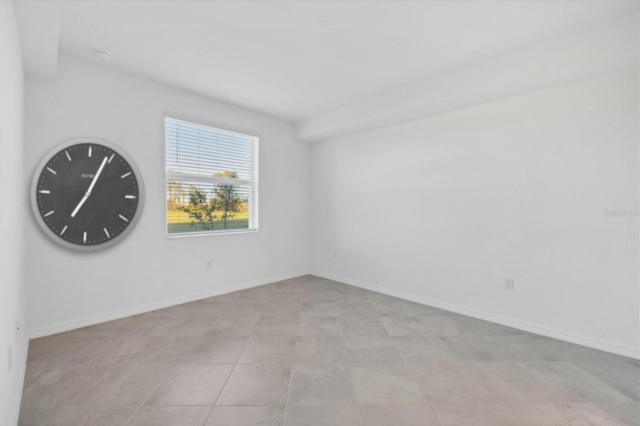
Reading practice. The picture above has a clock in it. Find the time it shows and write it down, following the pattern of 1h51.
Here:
7h04
